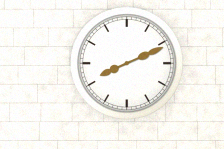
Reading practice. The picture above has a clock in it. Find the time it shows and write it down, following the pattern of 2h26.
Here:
8h11
